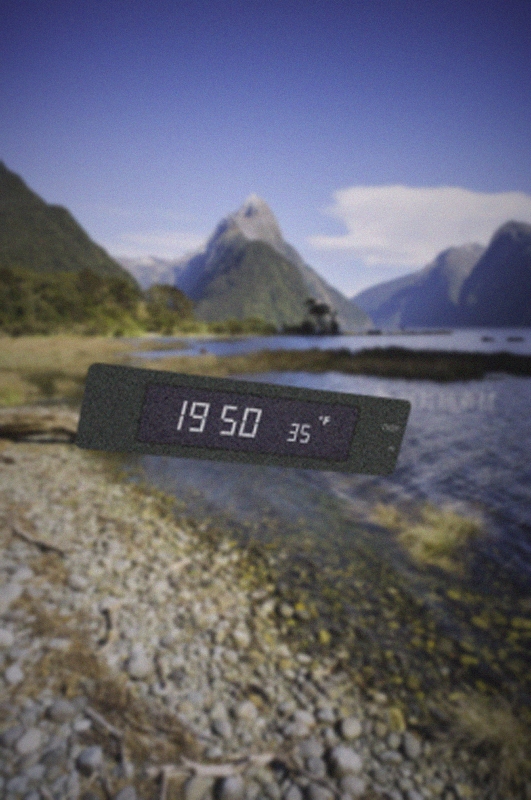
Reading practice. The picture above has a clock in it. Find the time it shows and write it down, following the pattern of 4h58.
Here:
19h50
